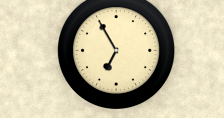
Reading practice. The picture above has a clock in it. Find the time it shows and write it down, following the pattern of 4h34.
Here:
6h55
